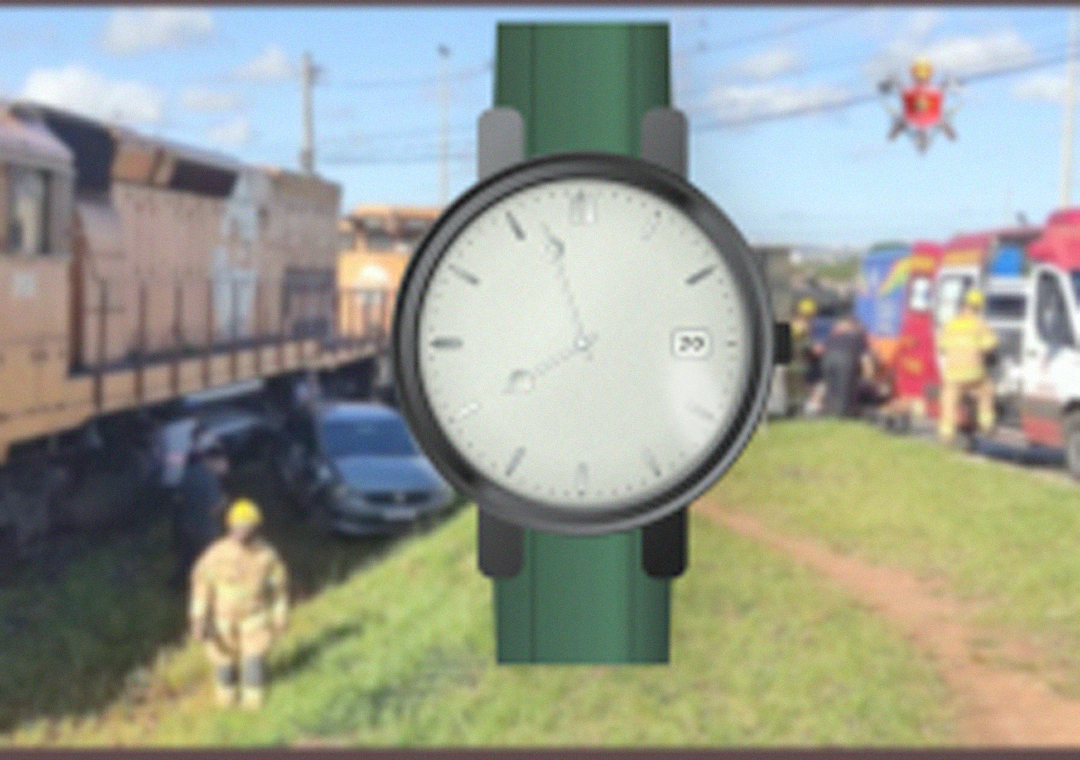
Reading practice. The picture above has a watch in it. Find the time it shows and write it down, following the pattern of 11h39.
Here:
7h57
